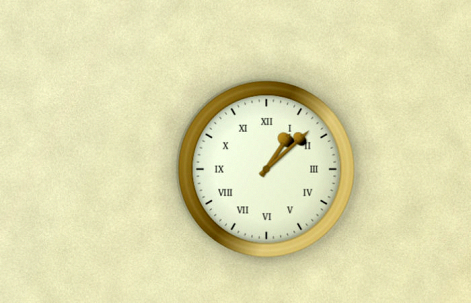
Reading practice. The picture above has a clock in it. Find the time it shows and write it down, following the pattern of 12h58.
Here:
1h08
